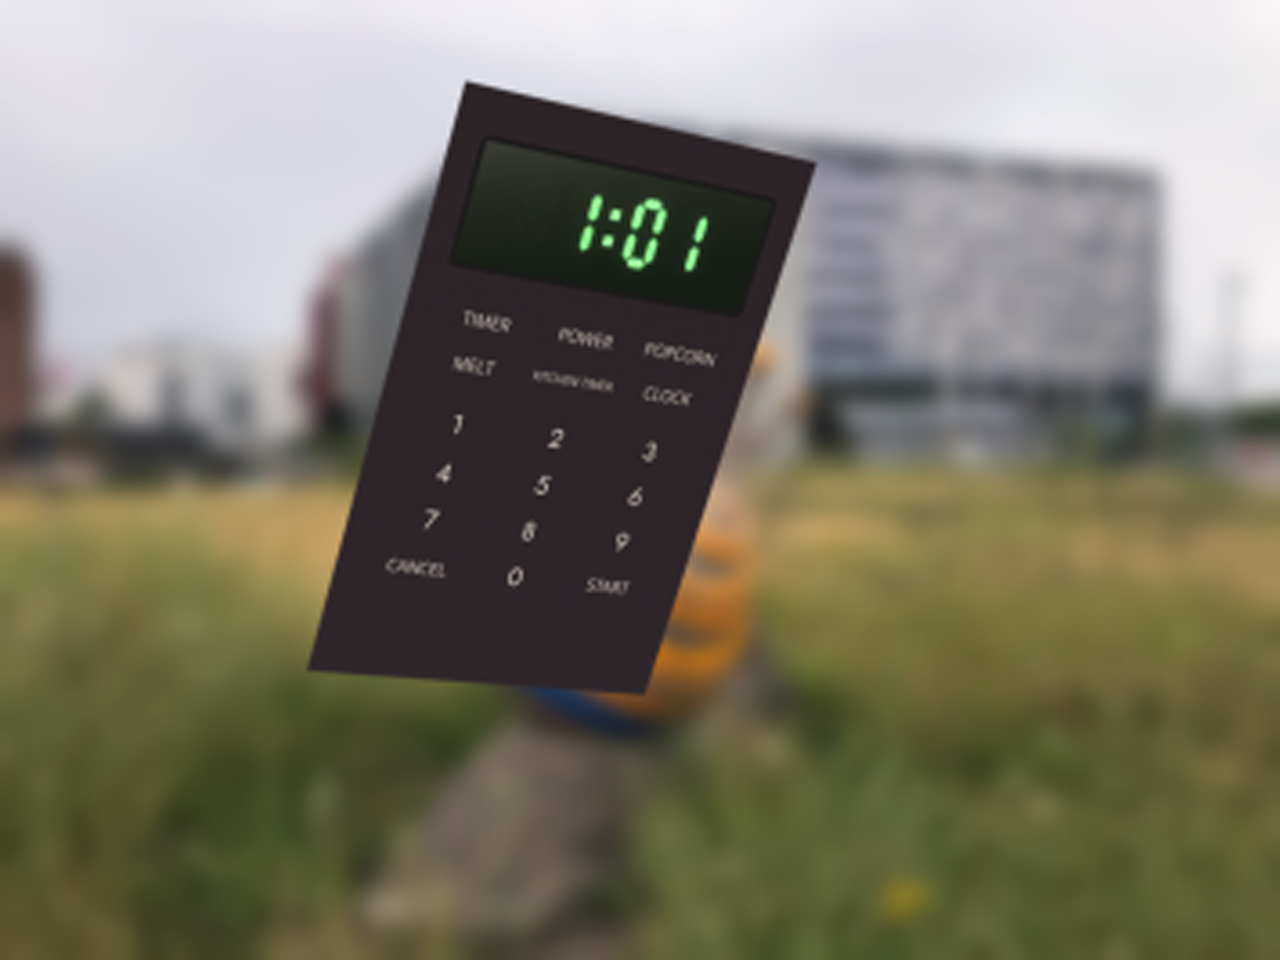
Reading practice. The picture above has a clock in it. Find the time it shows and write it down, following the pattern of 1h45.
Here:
1h01
